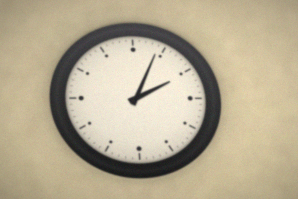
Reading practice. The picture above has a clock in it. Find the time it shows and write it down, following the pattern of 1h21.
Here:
2h04
